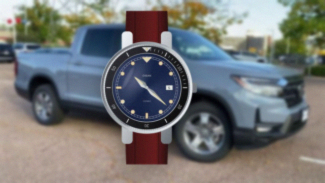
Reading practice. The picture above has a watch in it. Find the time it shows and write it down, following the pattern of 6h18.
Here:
10h22
